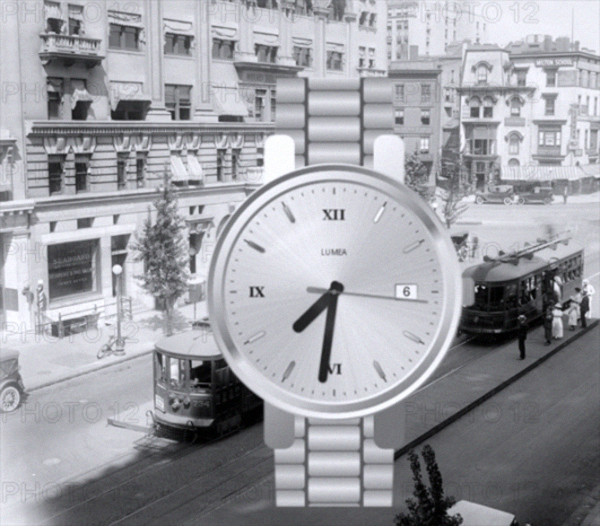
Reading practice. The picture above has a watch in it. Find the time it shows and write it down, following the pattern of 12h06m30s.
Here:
7h31m16s
